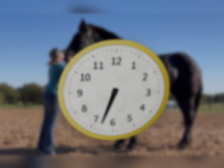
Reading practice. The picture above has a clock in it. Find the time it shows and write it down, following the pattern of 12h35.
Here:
6h33
